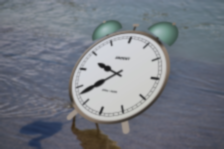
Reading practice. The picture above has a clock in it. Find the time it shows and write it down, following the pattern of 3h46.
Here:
9h38
